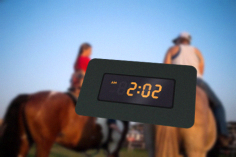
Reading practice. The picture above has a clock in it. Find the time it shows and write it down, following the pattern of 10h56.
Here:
2h02
